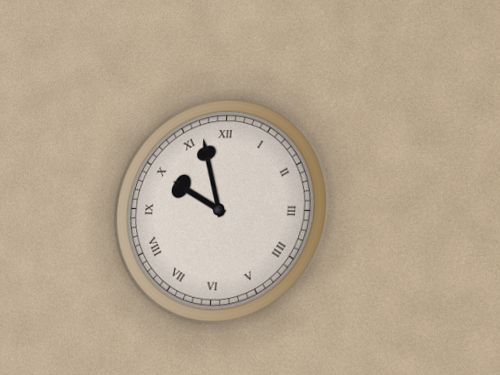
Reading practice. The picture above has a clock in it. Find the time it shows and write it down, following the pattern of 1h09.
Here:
9h57
